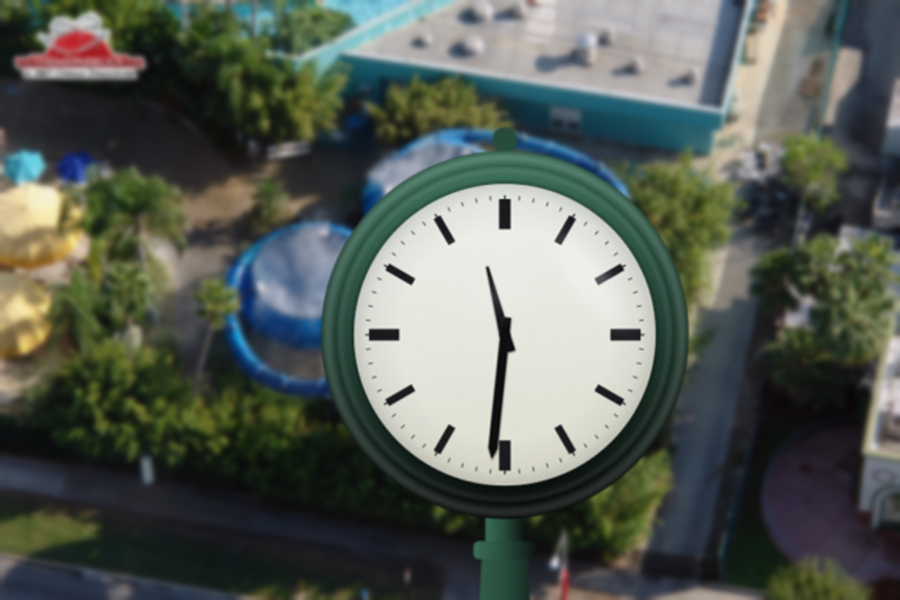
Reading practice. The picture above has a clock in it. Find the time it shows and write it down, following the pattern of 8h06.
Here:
11h31
